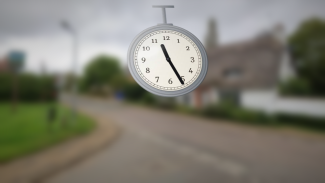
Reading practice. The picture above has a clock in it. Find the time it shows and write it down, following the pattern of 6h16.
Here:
11h26
